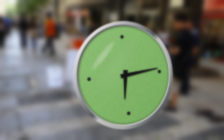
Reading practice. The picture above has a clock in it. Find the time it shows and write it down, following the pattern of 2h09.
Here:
6h14
